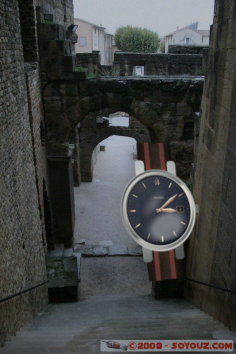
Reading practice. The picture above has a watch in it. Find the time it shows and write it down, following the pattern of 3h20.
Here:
3h09
